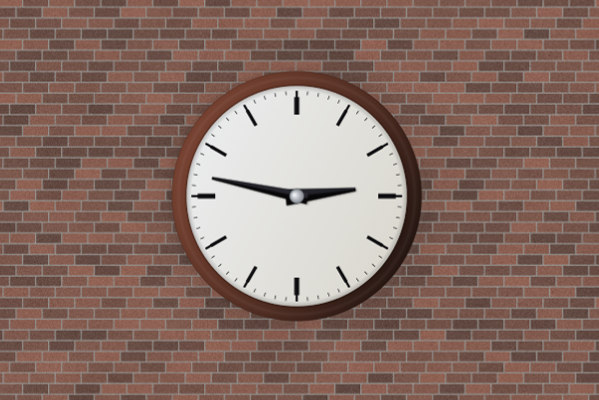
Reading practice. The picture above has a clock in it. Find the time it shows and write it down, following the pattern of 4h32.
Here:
2h47
